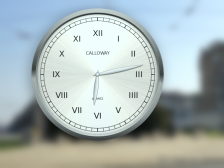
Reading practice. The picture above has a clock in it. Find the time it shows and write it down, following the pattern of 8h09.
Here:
6h13
